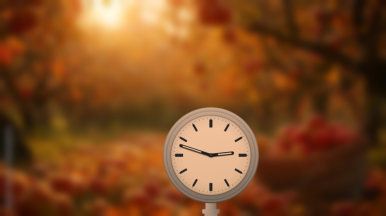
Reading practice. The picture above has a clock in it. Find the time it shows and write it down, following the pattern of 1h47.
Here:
2h48
